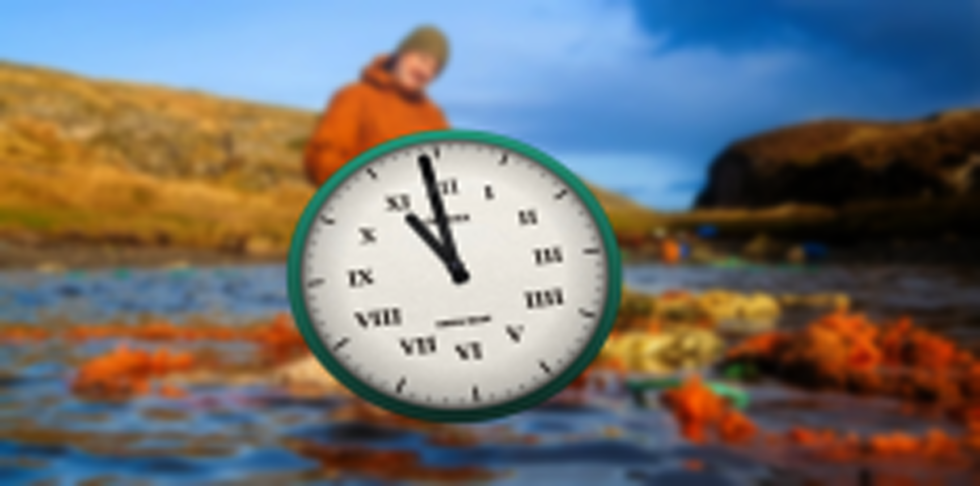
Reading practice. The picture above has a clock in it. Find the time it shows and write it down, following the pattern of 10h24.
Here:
10h59
